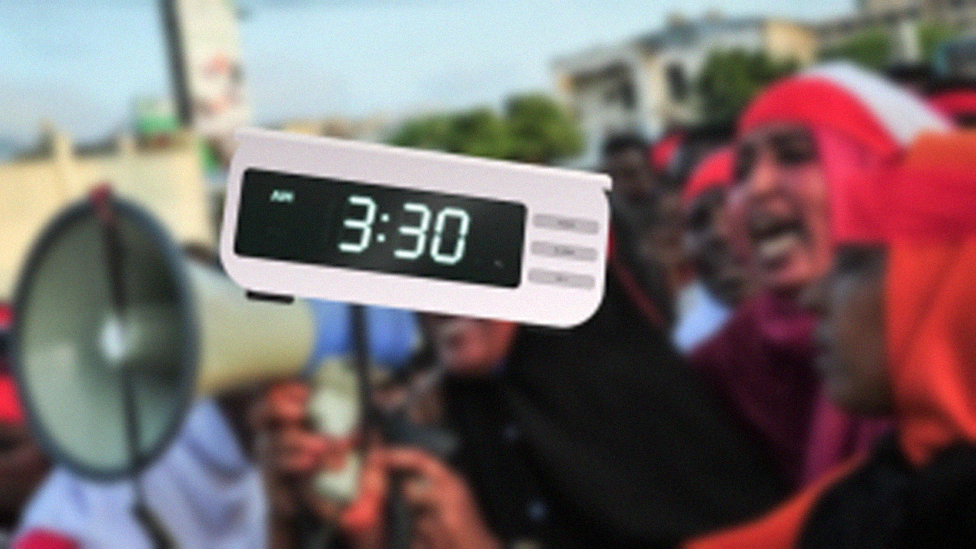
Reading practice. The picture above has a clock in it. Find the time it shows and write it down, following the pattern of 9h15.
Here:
3h30
